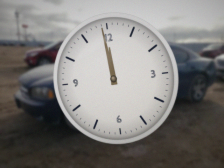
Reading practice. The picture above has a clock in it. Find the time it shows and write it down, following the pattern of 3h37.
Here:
11h59
